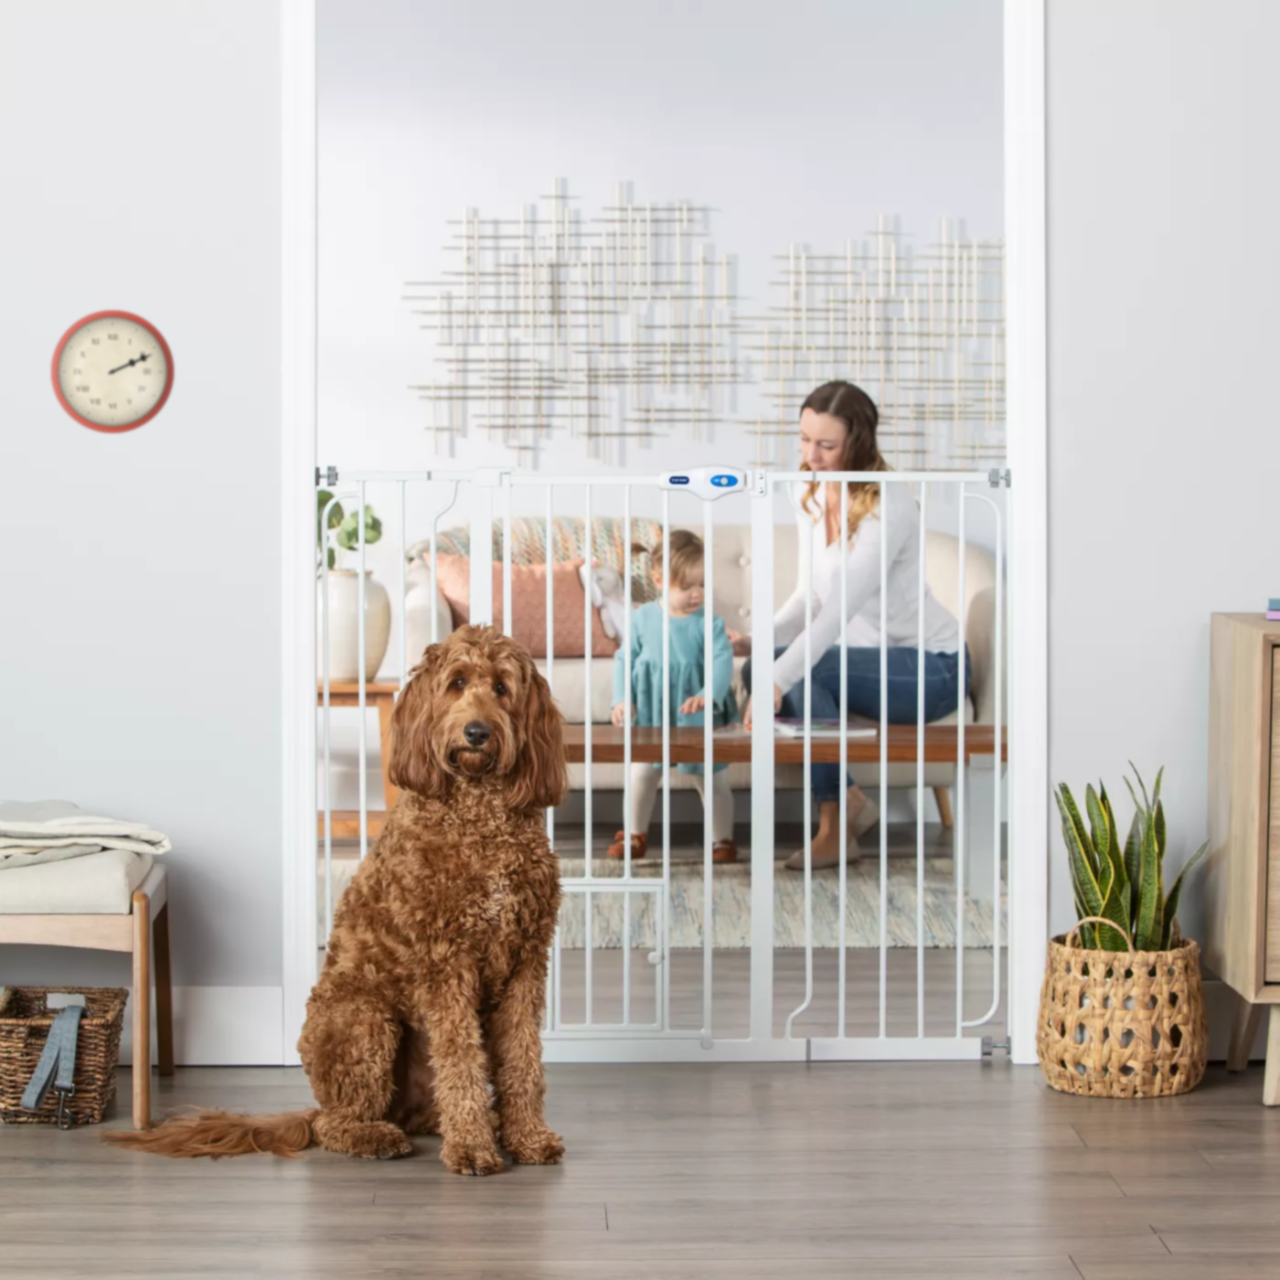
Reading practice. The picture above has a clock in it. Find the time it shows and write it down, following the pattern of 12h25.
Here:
2h11
